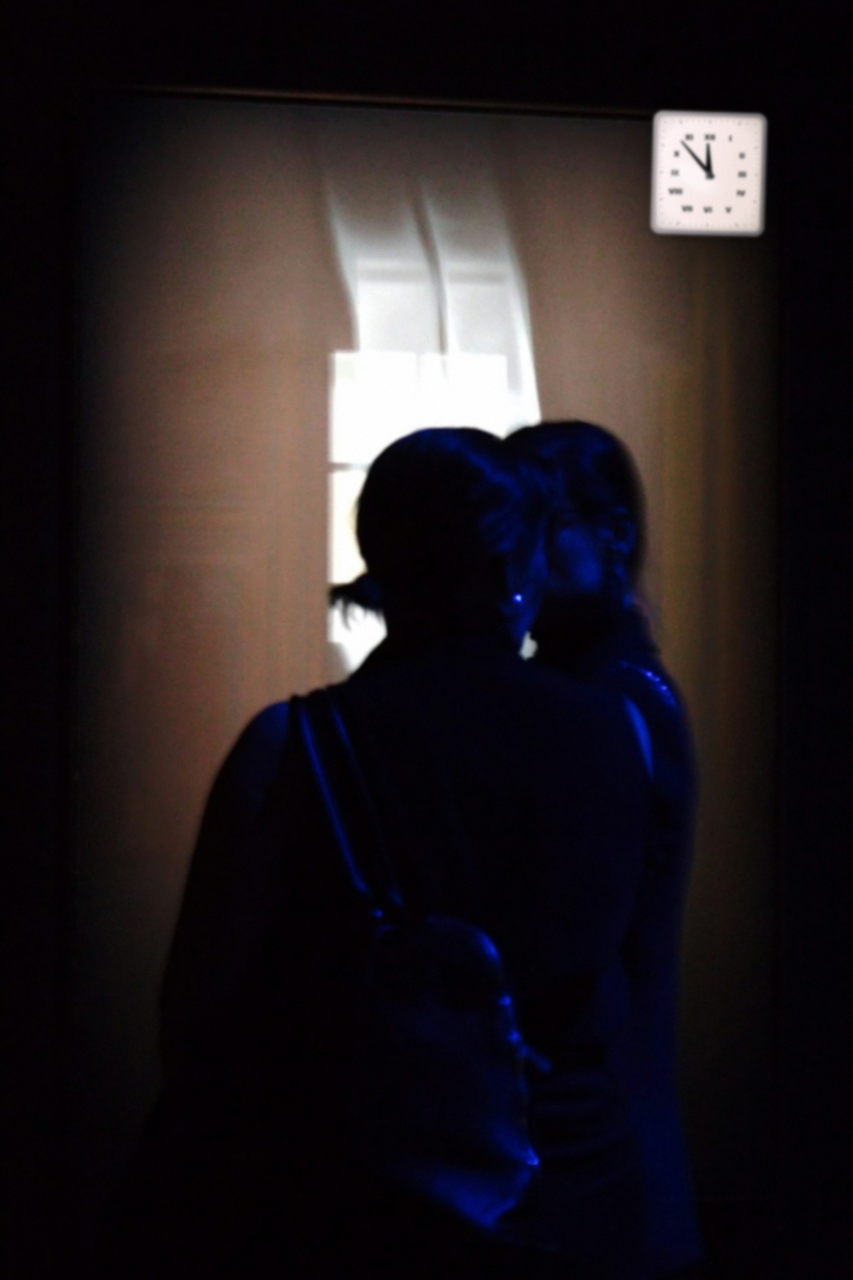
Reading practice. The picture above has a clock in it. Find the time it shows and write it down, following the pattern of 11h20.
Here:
11h53
